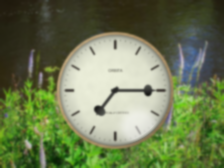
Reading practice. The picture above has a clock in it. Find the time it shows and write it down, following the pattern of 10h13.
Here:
7h15
